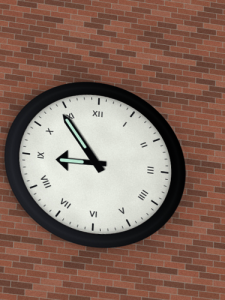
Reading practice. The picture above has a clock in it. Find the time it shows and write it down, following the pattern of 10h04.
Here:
8h54
